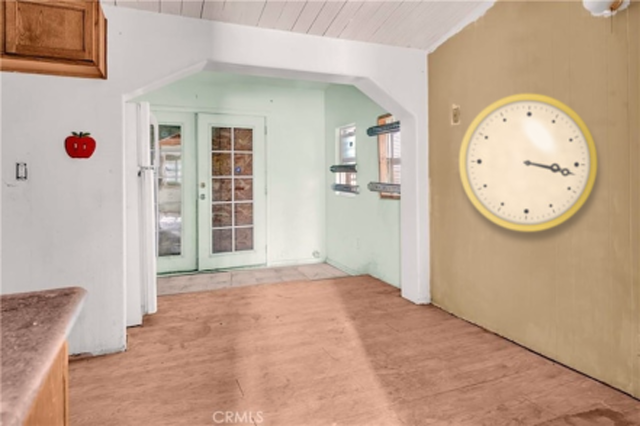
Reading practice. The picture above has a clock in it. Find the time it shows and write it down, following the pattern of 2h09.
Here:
3h17
